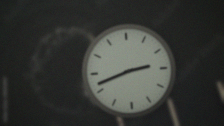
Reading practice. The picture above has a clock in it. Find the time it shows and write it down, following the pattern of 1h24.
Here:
2h42
